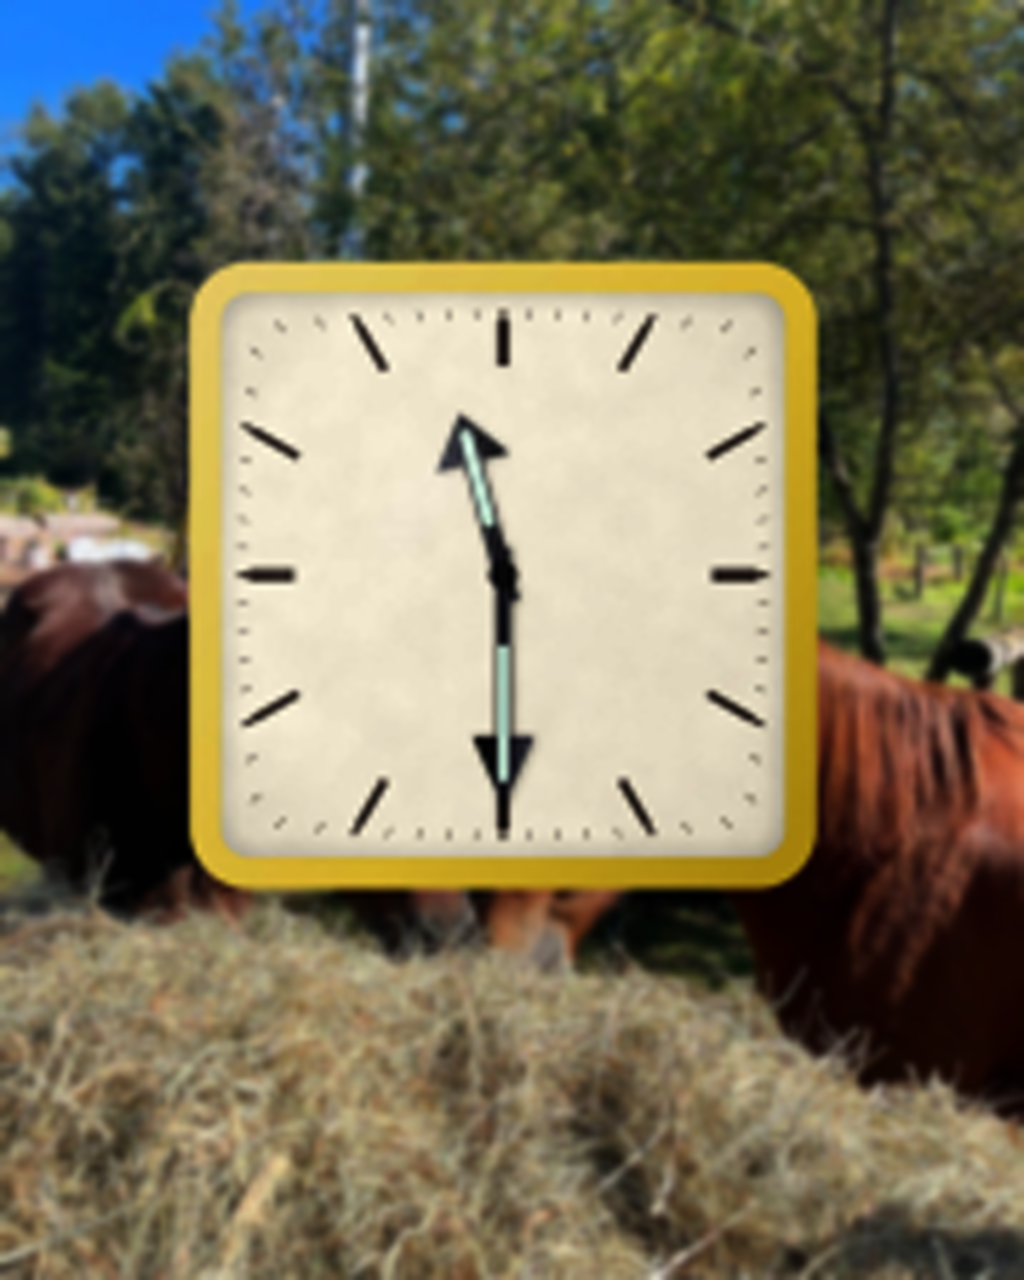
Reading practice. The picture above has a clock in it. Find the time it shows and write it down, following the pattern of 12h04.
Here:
11h30
